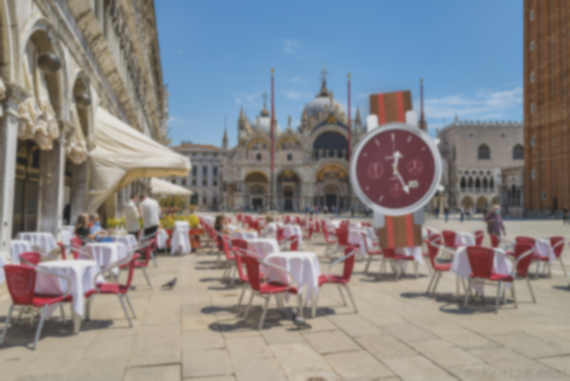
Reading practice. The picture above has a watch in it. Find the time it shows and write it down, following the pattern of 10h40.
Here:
12h26
